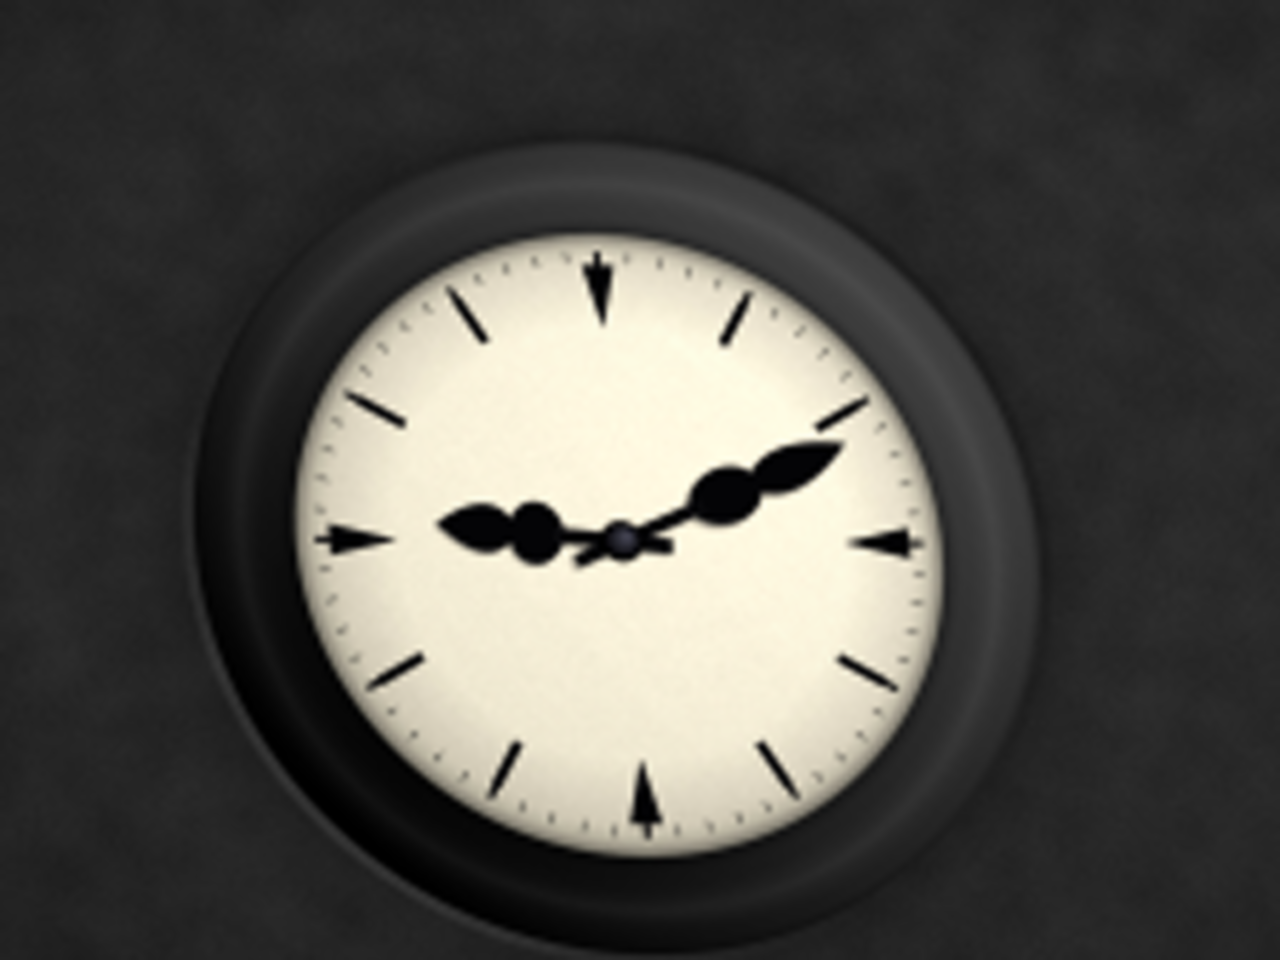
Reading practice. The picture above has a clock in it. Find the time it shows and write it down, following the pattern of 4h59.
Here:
9h11
